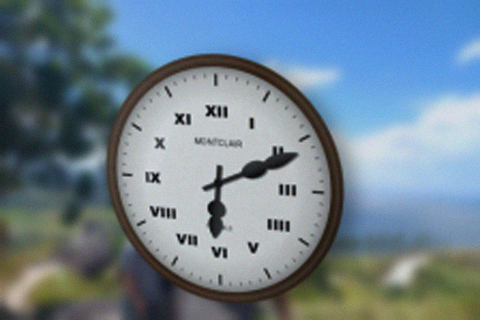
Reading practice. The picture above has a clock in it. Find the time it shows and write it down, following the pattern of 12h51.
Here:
6h11
